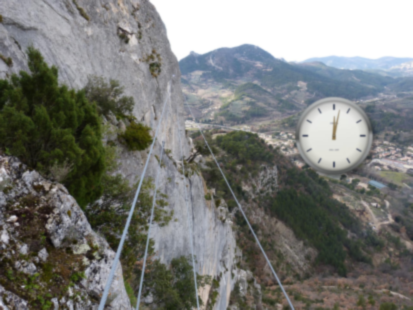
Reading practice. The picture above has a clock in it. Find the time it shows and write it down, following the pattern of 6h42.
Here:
12h02
